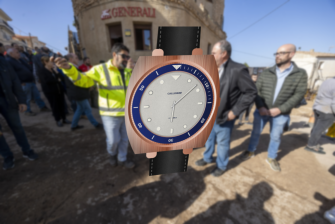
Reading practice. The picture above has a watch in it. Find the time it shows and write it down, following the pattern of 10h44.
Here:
6h08
